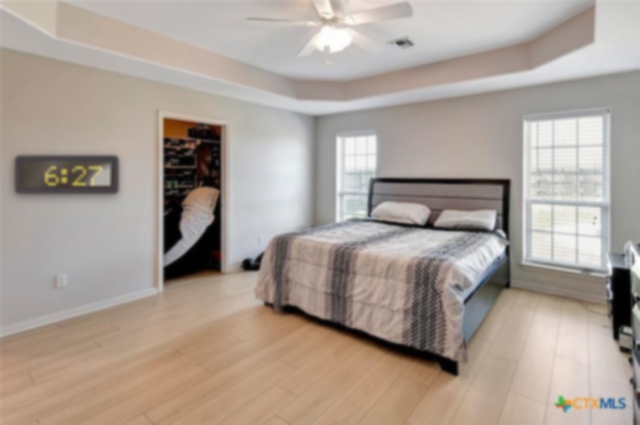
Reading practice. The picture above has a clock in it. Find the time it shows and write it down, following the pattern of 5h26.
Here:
6h27
